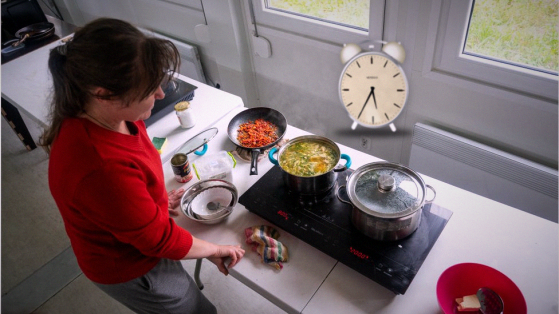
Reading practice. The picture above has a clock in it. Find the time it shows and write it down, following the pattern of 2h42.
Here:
5h35
